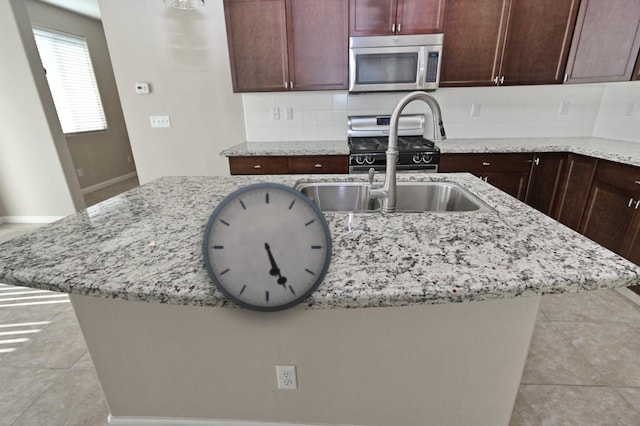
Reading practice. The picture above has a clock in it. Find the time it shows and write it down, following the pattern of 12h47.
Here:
5h26
